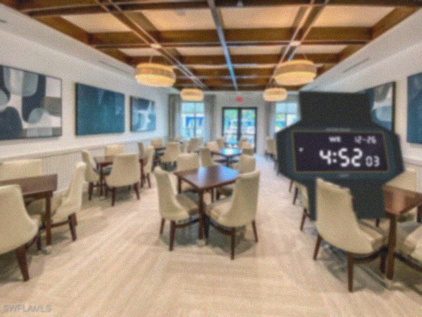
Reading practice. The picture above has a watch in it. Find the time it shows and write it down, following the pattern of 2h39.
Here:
4h52
